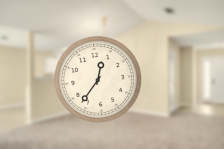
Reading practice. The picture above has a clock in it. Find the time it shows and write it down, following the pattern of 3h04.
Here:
12h37
